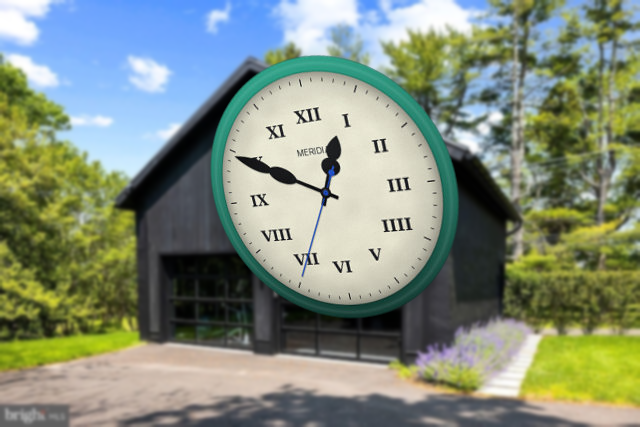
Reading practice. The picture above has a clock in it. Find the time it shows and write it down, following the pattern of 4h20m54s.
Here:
12h49m35s
